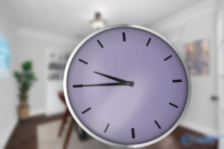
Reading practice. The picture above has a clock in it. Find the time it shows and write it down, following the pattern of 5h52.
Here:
9h45
